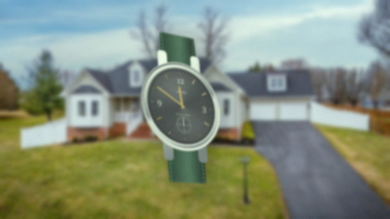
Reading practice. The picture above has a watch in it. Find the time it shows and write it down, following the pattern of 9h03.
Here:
11h50
